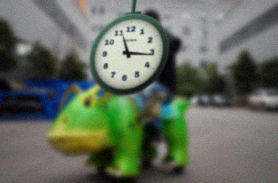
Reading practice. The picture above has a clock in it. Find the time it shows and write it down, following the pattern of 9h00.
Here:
11h16
